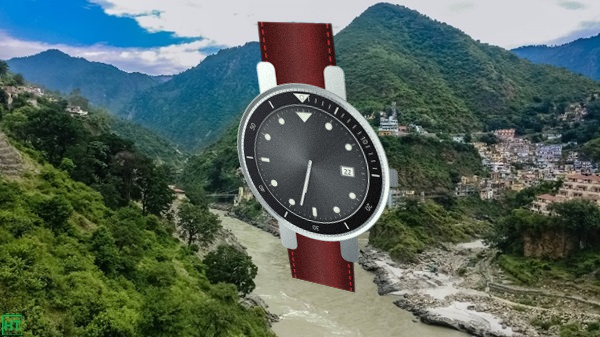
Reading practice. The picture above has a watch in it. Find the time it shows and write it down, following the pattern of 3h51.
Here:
6h33
